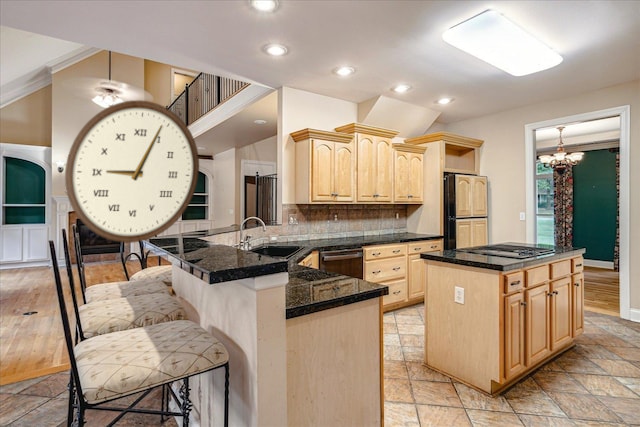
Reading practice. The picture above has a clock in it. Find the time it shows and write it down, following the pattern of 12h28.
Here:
9h04
